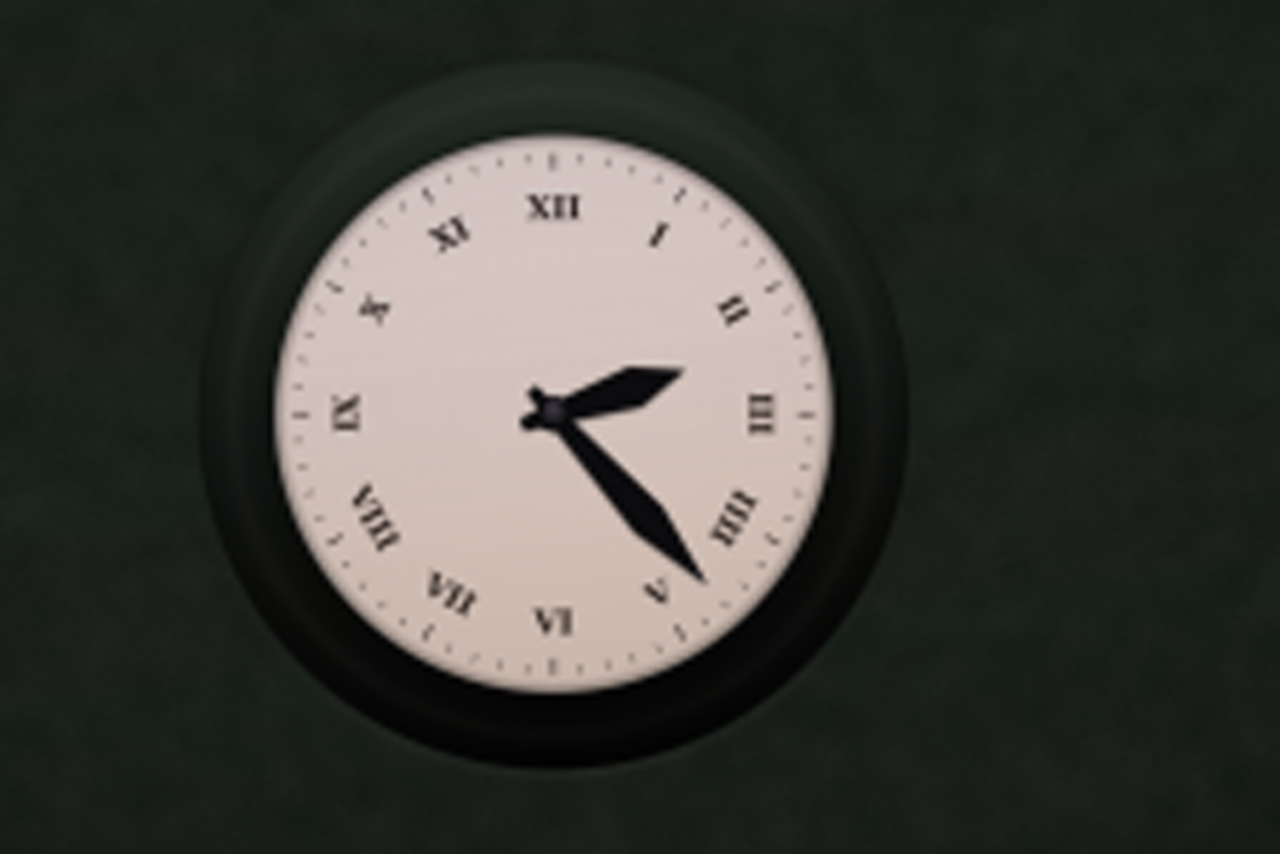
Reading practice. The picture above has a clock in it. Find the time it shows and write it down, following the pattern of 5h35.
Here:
2h23
